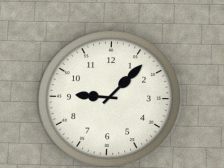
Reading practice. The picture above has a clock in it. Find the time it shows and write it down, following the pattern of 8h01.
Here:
9h07
